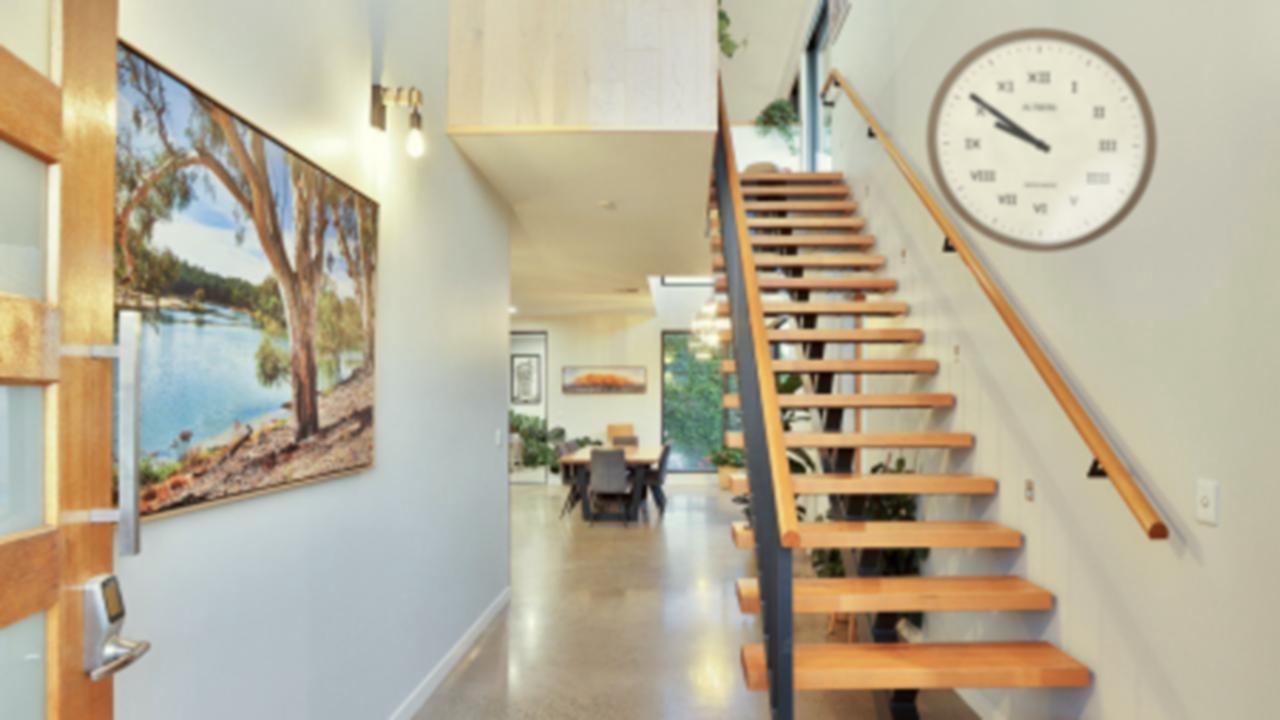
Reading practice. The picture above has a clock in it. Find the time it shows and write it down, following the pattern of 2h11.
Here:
9h51
